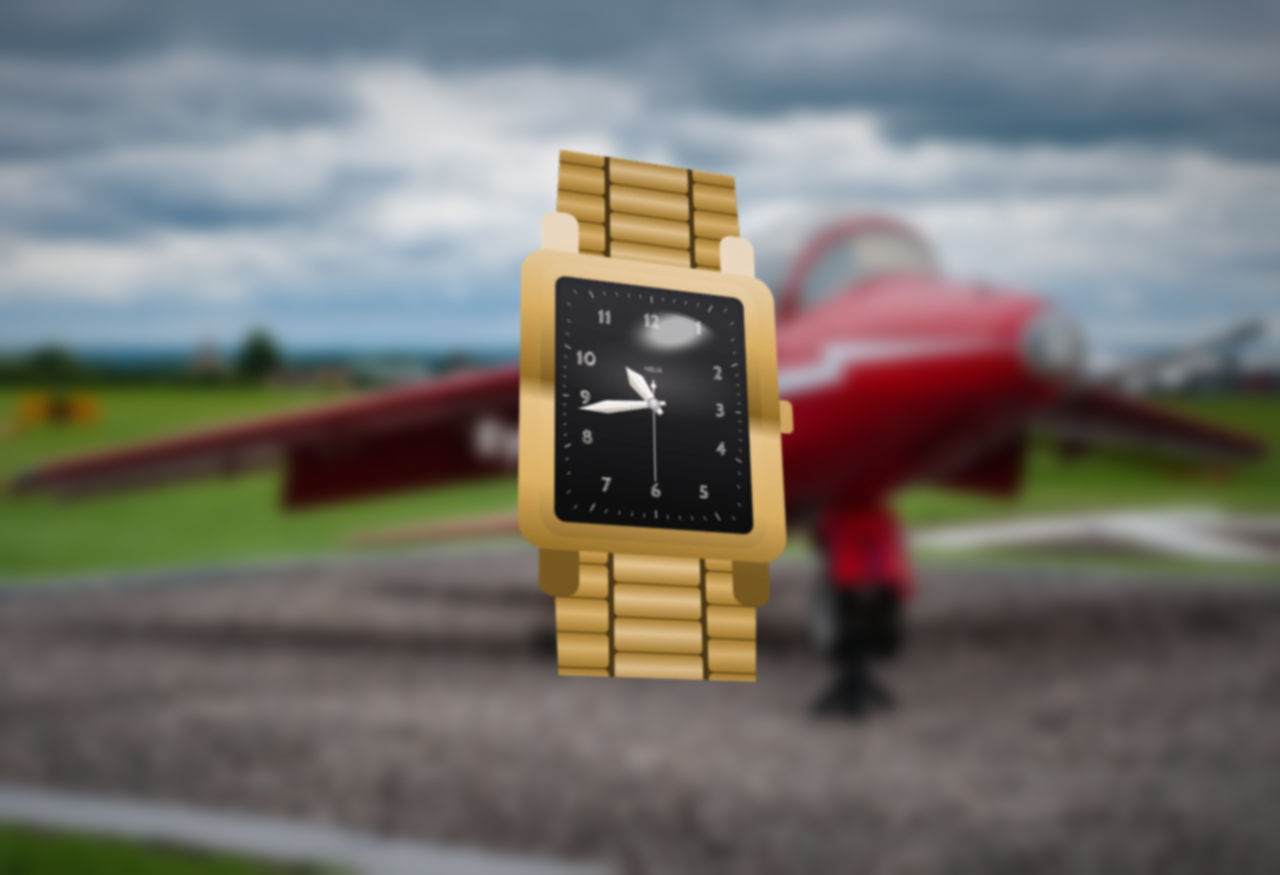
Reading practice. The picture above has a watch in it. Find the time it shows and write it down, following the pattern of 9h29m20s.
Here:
10h43m30s
